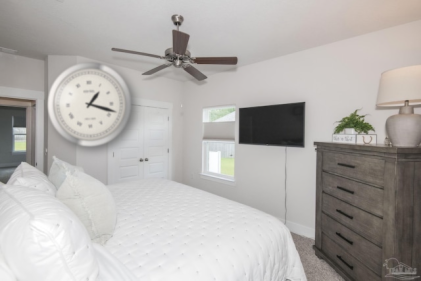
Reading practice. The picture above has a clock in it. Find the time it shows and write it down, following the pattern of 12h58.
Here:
1h18
